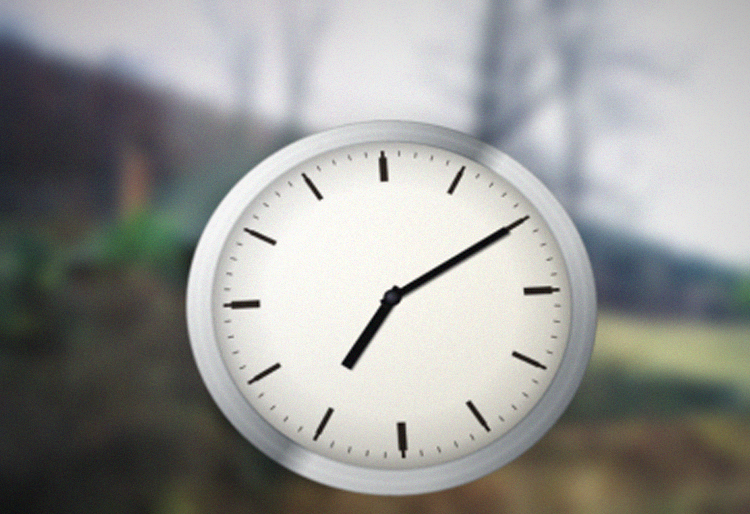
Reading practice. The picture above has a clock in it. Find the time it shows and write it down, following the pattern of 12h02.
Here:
7h10
